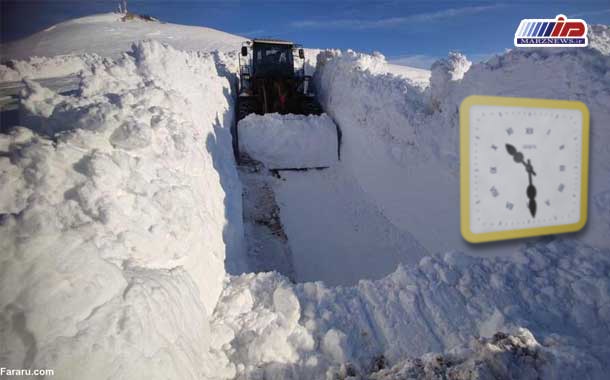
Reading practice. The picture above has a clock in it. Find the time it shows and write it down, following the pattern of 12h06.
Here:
10h29
